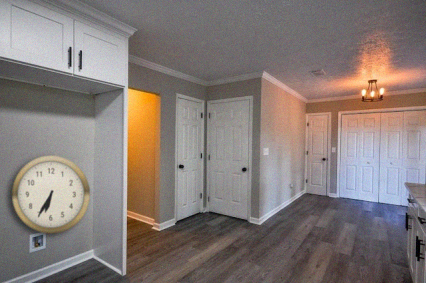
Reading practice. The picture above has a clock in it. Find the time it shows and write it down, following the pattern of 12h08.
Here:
6h35
